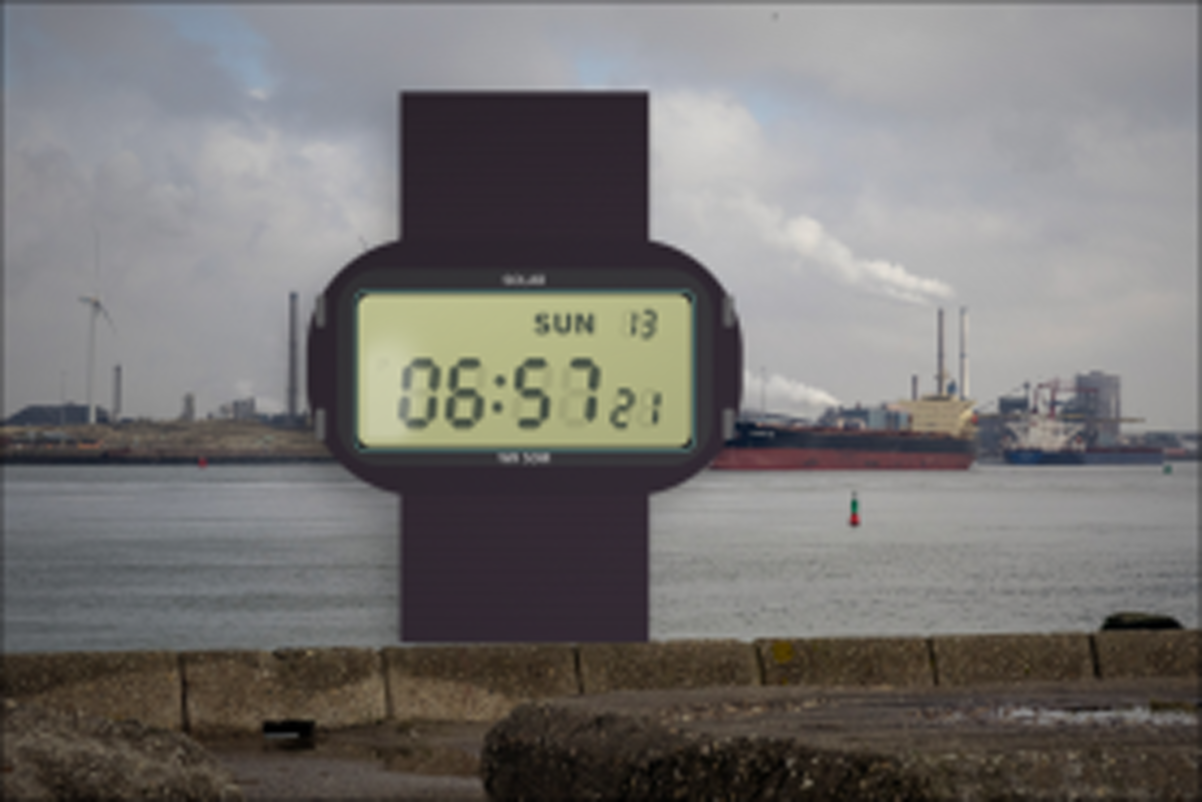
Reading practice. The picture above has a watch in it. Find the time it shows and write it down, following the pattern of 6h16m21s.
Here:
6h57m21s
